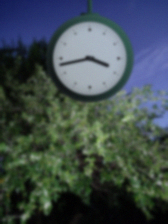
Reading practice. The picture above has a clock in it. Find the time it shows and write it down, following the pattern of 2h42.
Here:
3h43
